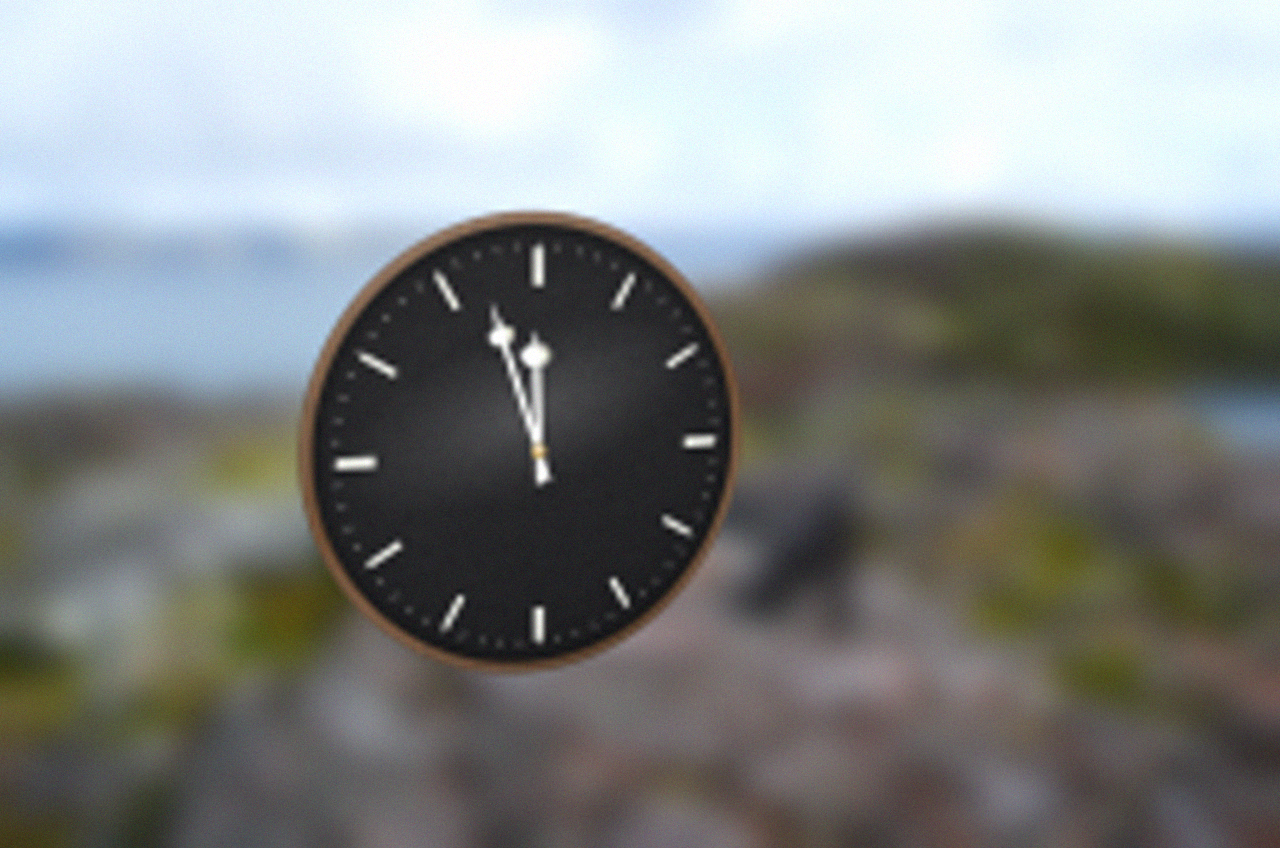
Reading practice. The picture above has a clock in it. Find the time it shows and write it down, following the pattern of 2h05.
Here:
11h57
